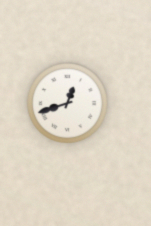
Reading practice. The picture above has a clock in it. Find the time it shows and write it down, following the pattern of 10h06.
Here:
12h42
